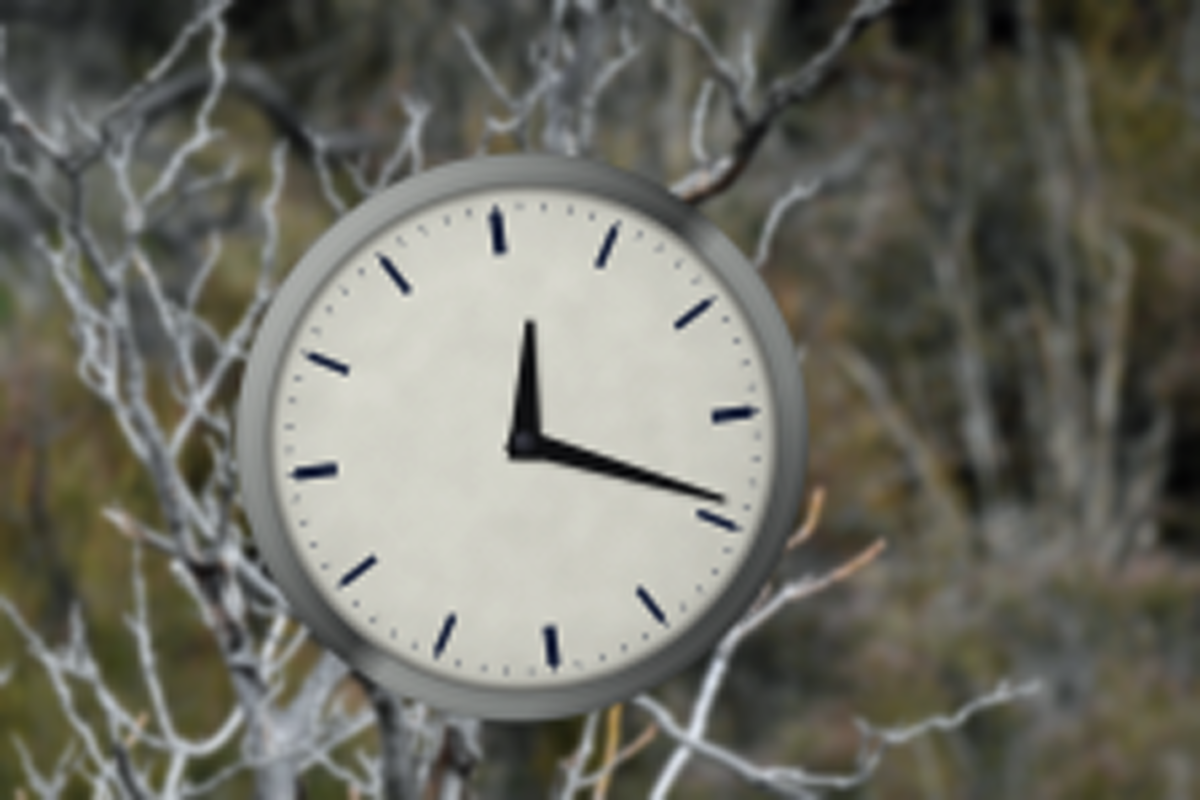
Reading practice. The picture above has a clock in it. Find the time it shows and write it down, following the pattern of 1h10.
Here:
12h19
